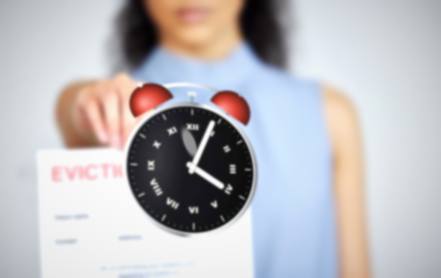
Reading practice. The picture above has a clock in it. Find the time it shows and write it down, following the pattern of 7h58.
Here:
4h04
